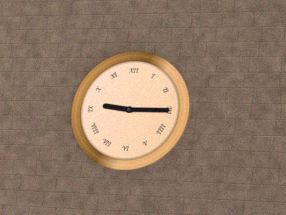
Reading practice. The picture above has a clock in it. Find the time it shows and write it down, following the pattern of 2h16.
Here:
9h15
